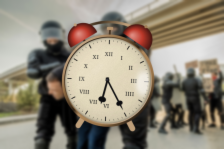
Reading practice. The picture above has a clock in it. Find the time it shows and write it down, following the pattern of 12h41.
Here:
6h25
